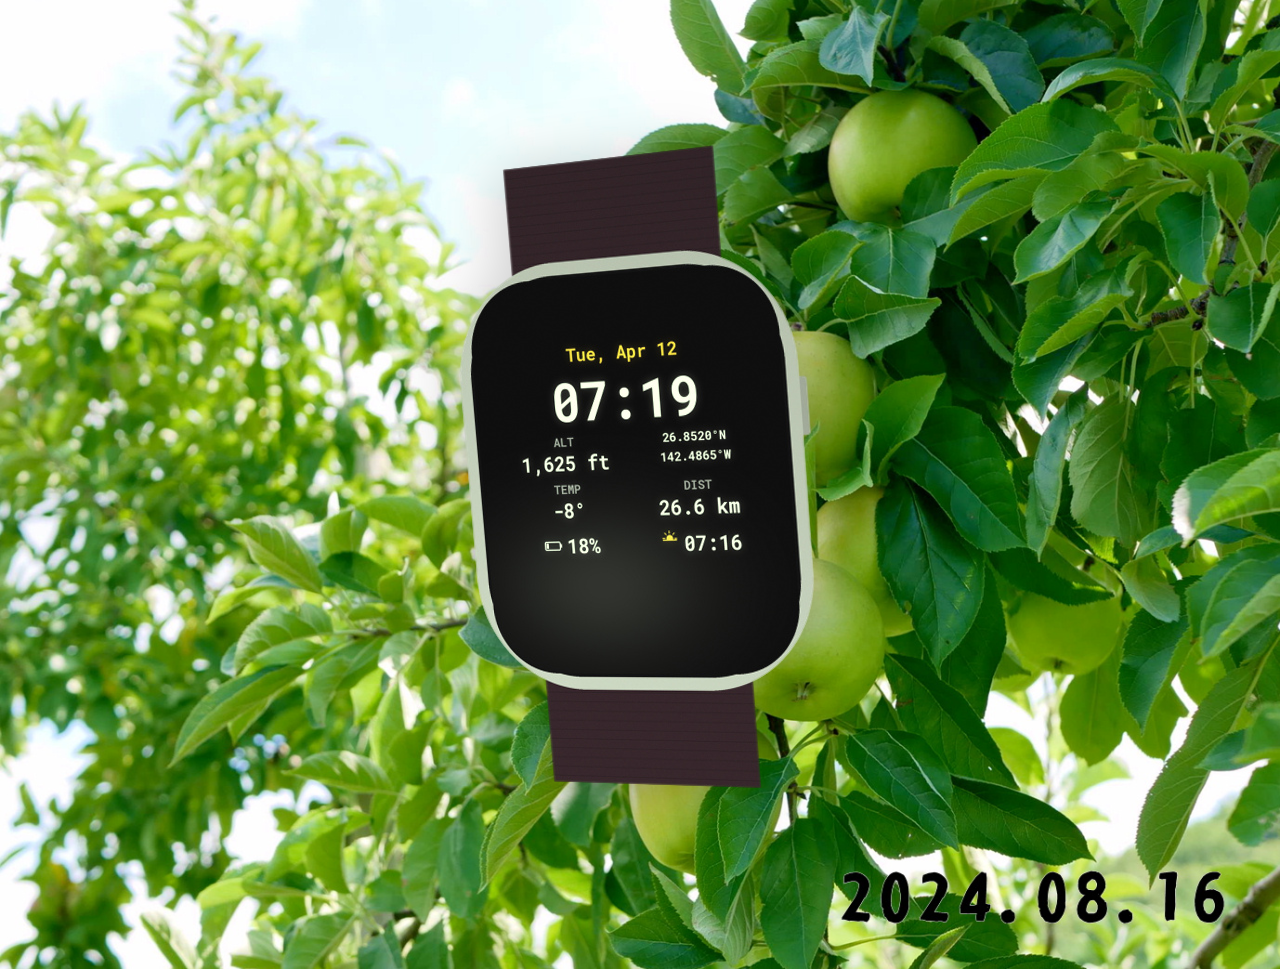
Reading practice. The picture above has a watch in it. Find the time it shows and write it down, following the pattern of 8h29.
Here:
7h19
